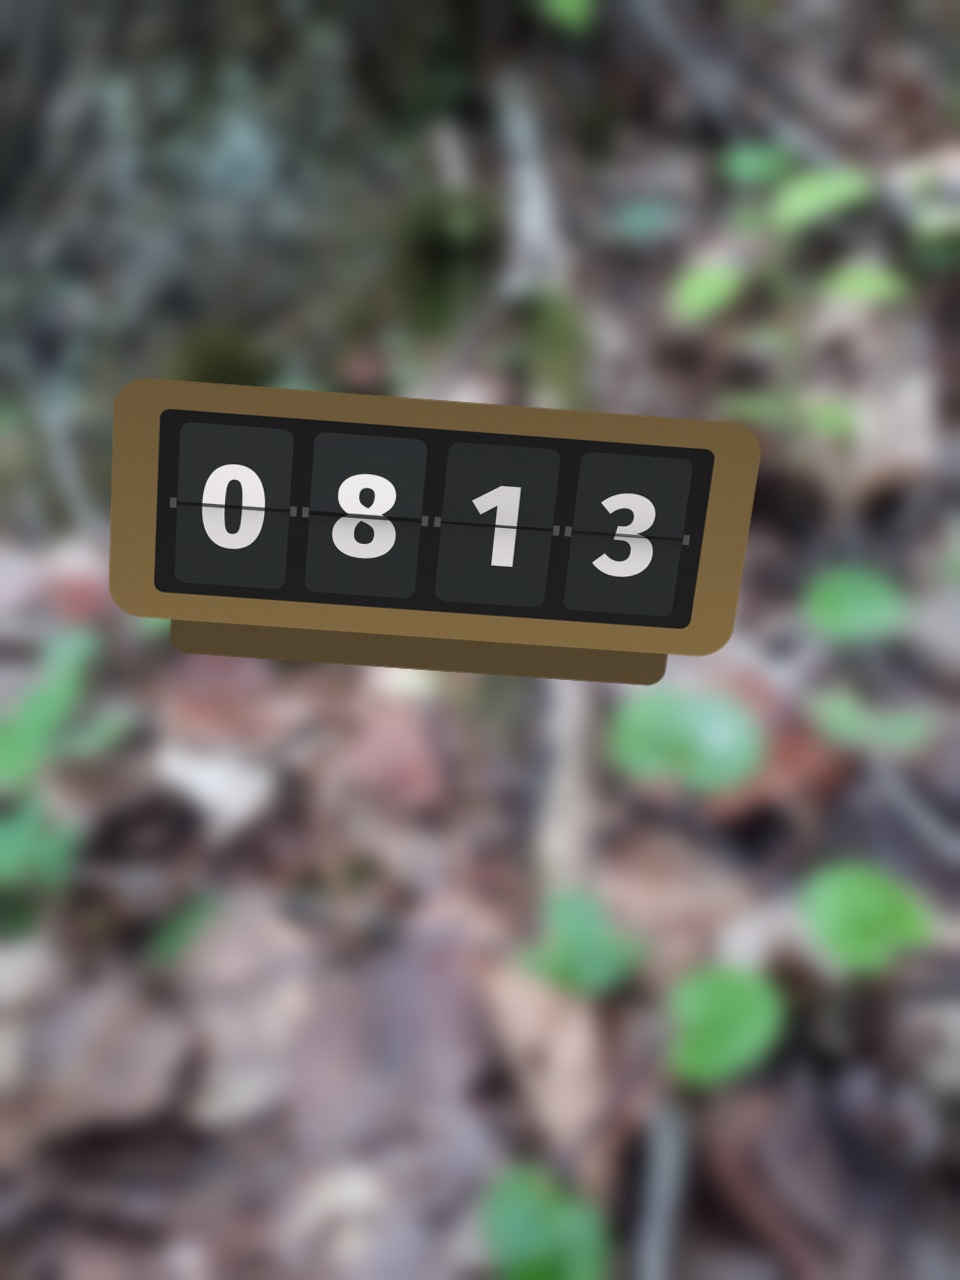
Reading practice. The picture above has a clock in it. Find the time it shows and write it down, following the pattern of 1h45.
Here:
8h13
